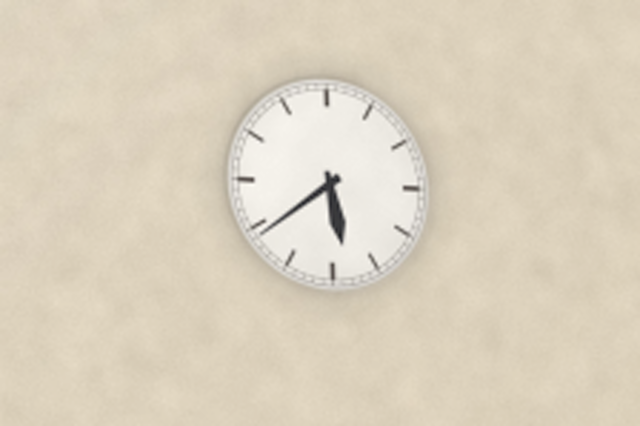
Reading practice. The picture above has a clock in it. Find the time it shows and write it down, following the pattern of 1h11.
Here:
5h39
